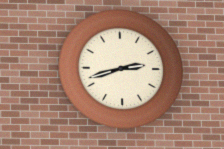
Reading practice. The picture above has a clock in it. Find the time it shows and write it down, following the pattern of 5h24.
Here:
2h42
